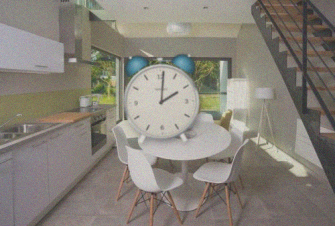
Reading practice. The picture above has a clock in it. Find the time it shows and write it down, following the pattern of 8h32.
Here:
2h01
